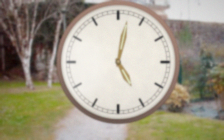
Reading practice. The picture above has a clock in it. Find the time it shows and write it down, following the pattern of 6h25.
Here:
5h02
